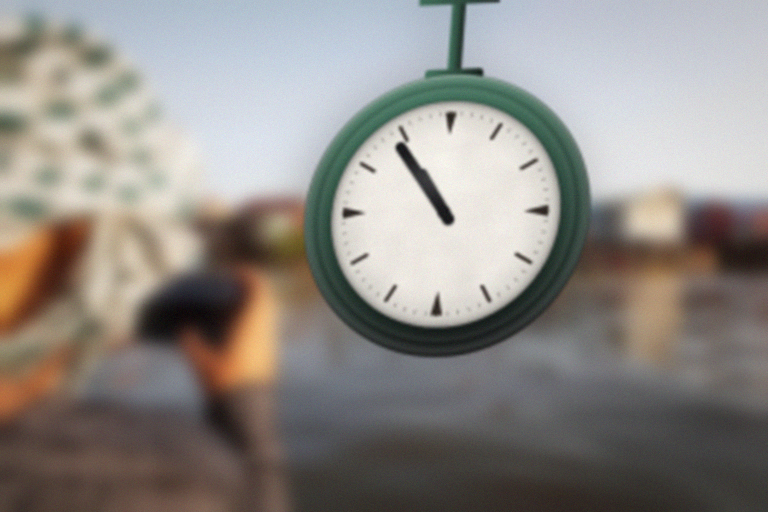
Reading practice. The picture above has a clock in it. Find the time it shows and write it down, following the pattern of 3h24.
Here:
10h54
